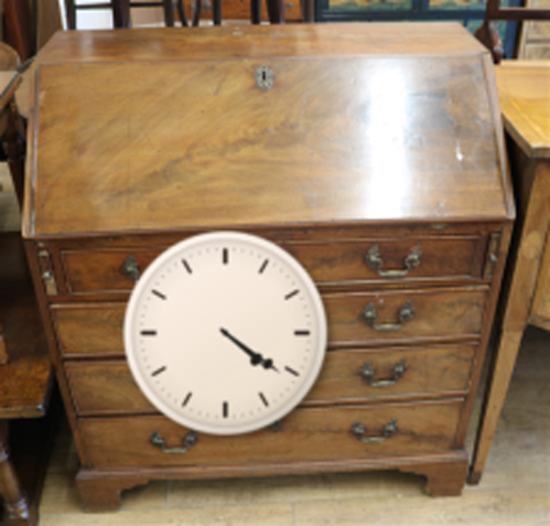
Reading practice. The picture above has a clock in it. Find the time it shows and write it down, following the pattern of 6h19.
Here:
4h21
